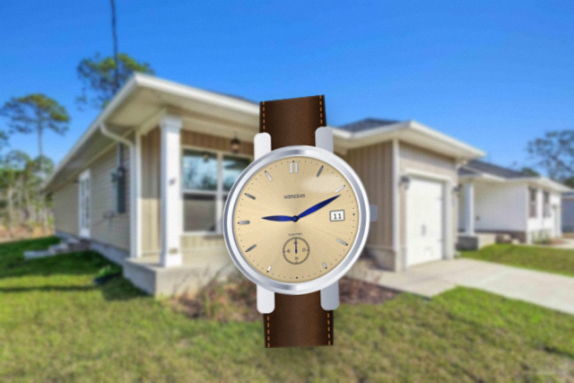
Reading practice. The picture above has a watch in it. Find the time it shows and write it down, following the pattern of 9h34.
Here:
9h11
